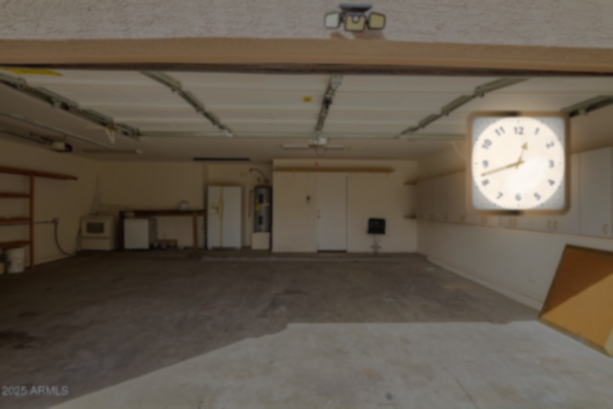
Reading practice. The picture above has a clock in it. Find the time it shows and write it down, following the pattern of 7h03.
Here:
12h42
